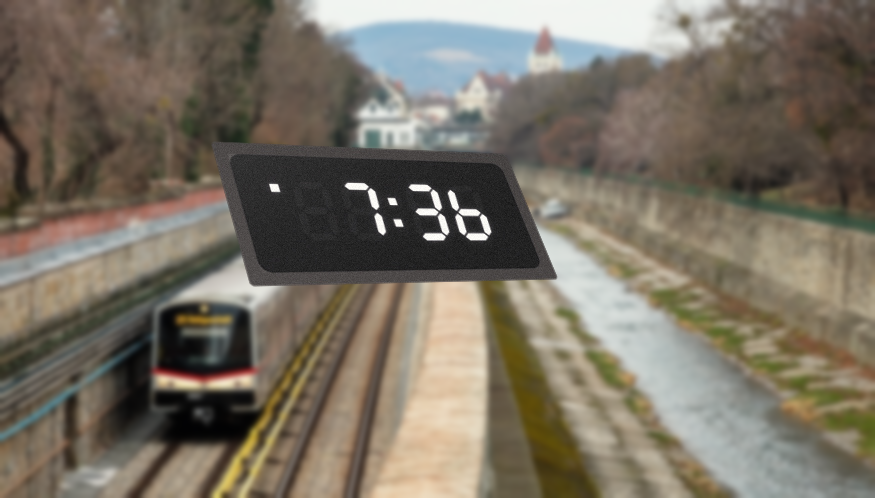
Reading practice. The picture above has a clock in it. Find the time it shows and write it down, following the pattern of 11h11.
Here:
7h36
